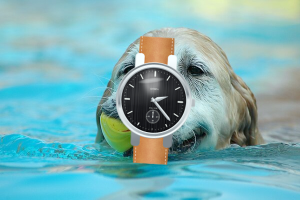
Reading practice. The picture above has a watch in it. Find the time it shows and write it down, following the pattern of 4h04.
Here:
2h23
